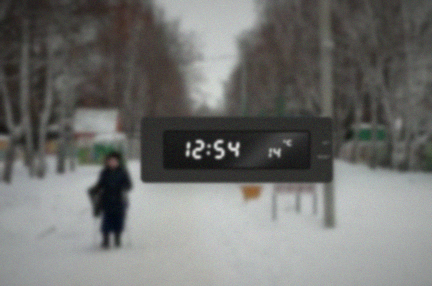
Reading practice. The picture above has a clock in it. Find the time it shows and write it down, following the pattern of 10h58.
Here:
12h54
